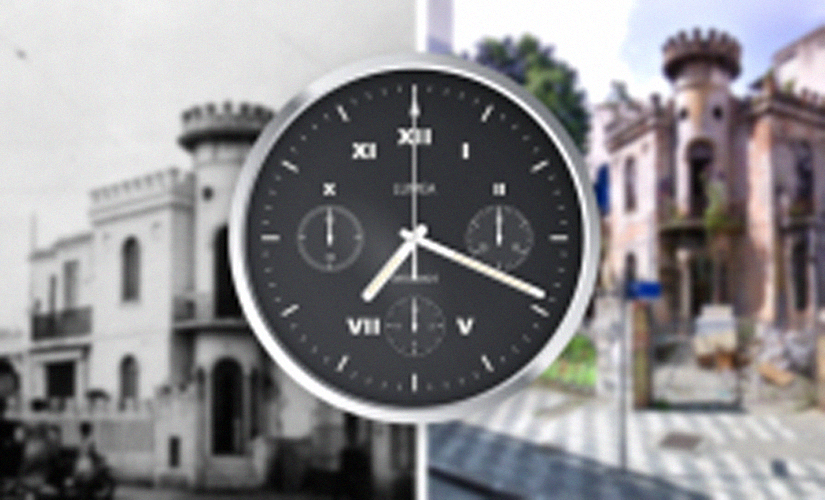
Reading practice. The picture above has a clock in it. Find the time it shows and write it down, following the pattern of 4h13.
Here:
7h19
